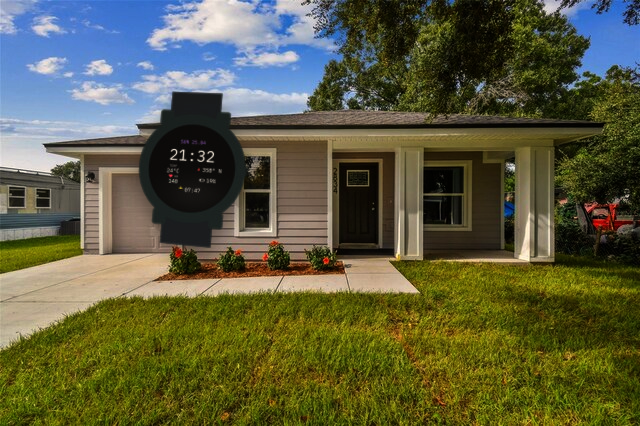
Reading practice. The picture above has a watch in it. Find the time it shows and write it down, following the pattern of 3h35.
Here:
21h32
